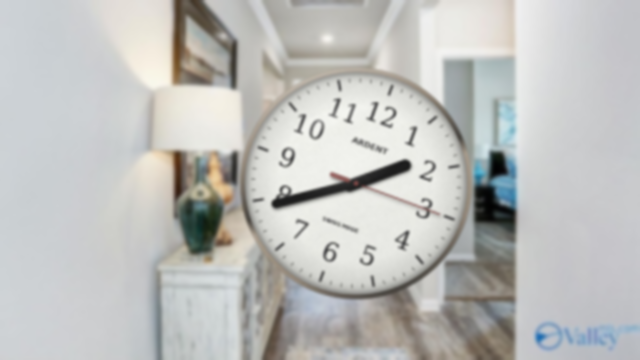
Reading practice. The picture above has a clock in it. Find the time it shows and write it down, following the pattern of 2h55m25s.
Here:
1h39m15s
